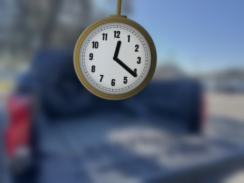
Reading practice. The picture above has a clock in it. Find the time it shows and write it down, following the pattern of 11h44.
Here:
12h21
